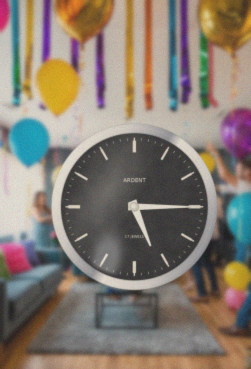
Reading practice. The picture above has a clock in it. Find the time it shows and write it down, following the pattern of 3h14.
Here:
5h15
